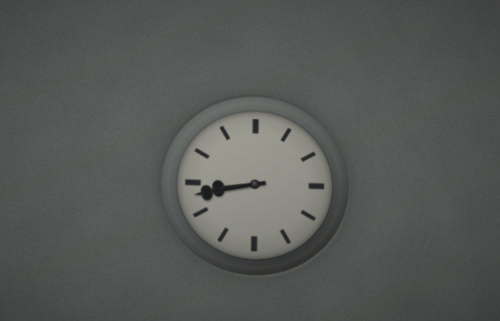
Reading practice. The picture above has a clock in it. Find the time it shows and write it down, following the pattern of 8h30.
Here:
8h43
